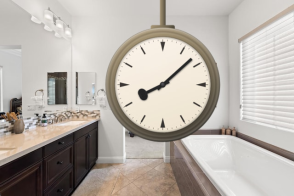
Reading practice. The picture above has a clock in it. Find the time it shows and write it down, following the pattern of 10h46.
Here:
8h08
